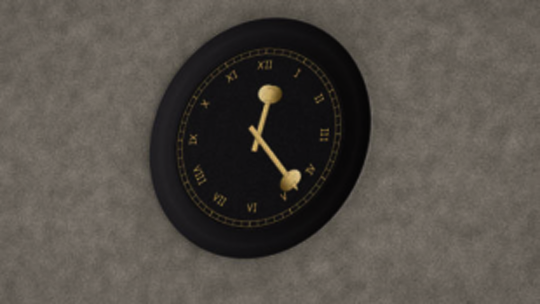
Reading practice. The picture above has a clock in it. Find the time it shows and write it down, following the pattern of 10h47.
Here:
12h23
